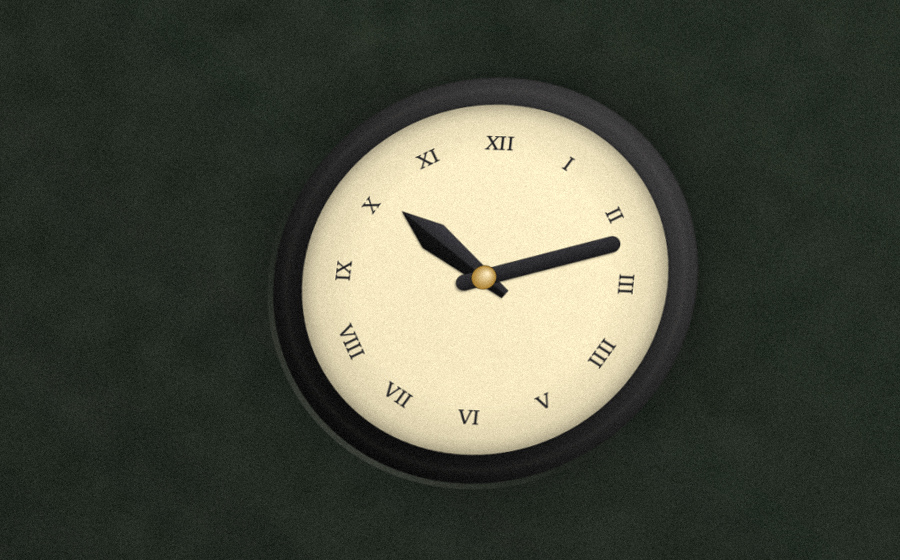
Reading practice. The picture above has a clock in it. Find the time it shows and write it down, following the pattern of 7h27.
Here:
10h12
